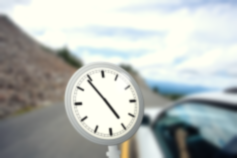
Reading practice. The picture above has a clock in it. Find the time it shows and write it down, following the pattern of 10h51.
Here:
4h54
